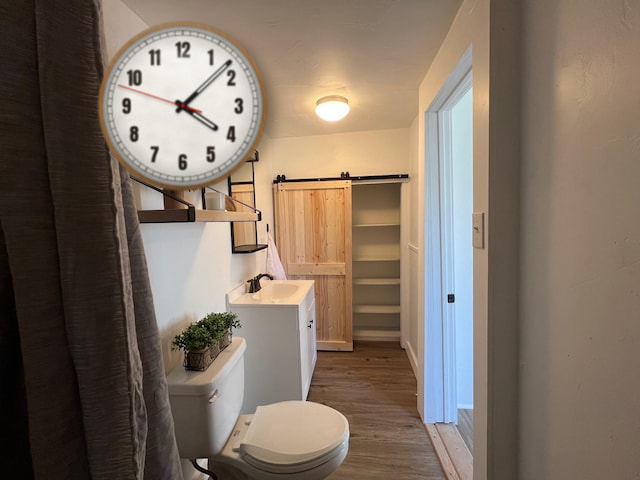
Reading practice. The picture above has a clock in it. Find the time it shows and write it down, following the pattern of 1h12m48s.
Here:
4h07m48s
